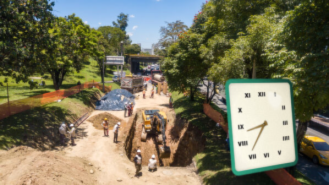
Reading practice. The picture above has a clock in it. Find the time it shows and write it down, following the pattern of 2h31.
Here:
8h36
